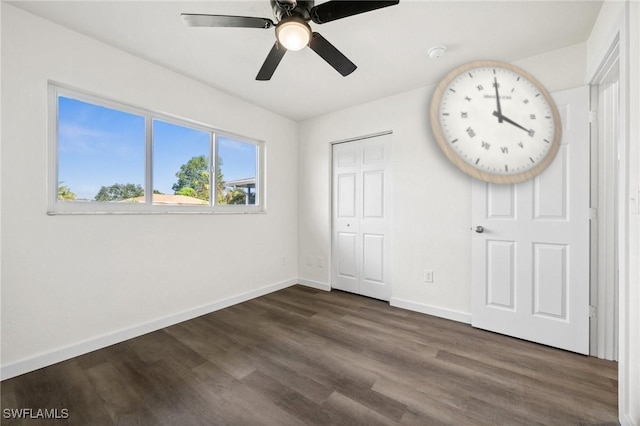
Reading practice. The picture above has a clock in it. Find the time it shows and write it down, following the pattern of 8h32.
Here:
4h00
